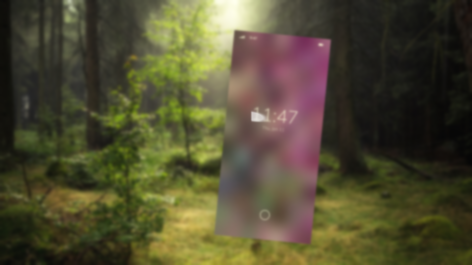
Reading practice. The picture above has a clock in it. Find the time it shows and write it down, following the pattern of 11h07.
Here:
11h47
